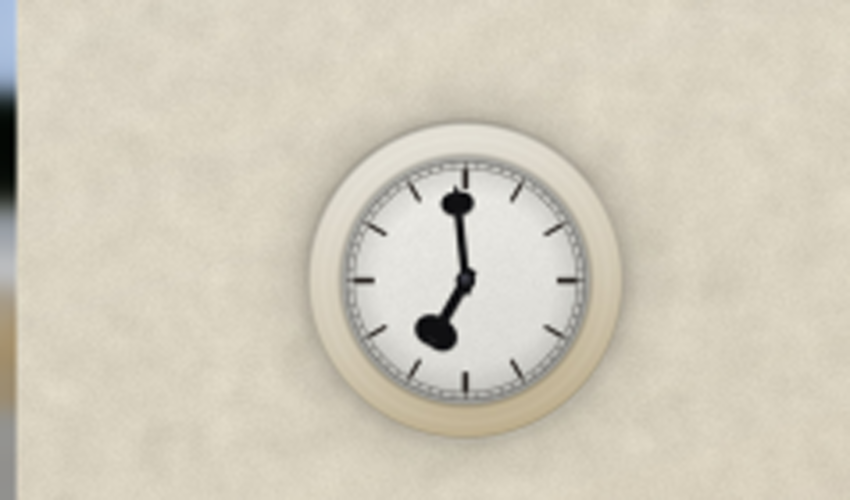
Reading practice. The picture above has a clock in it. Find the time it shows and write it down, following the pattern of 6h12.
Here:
6h59
